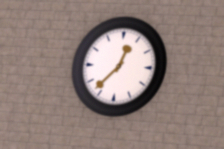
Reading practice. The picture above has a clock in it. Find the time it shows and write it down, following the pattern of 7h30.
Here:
12h37
